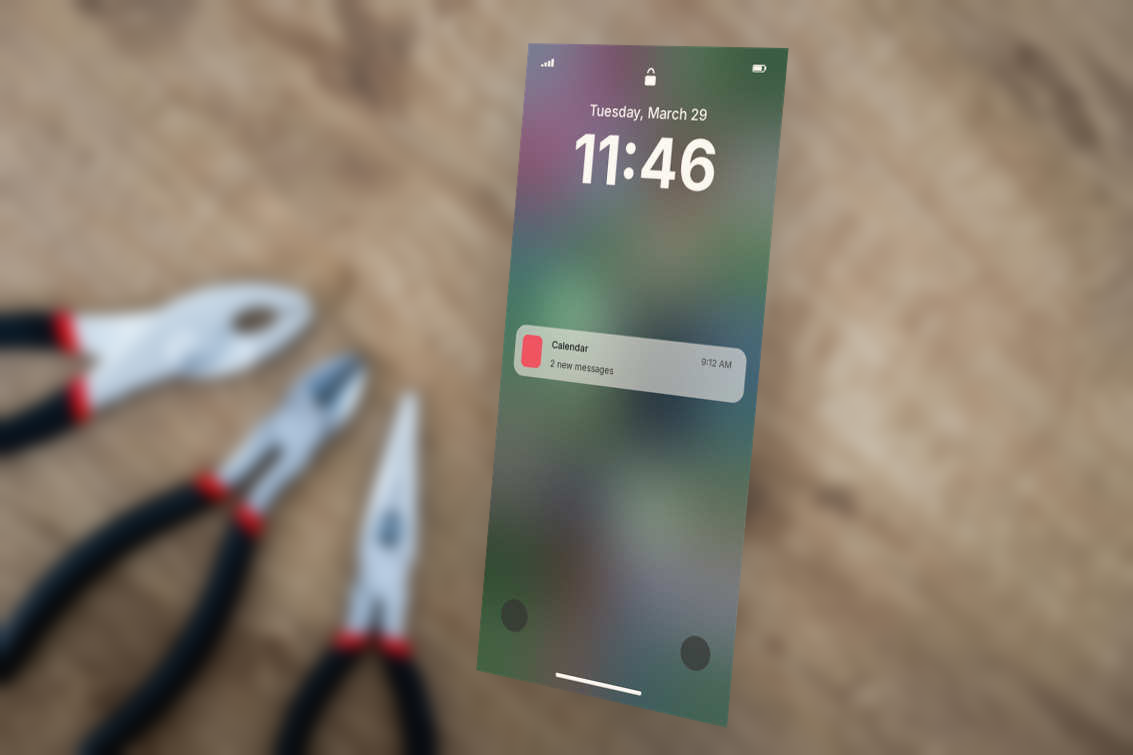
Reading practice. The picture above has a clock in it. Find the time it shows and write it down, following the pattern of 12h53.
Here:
11h46
